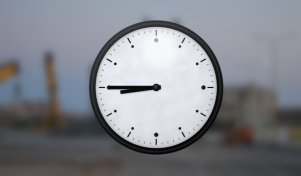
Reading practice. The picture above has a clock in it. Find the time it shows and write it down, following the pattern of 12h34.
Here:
8h45
